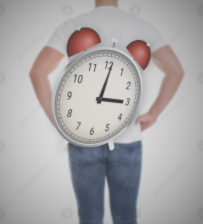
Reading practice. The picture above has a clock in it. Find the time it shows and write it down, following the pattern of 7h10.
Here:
3h01
